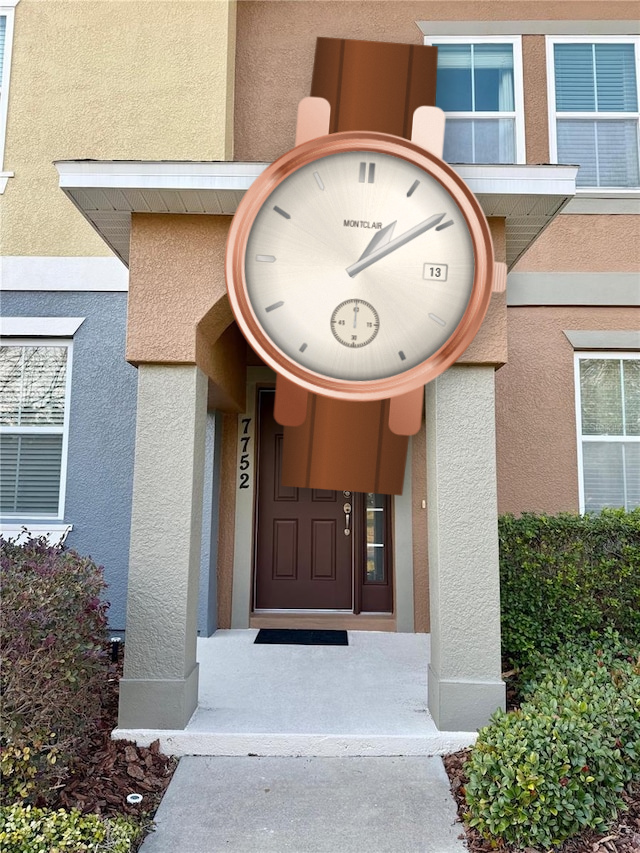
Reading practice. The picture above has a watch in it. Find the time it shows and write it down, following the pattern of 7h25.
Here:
1h09
